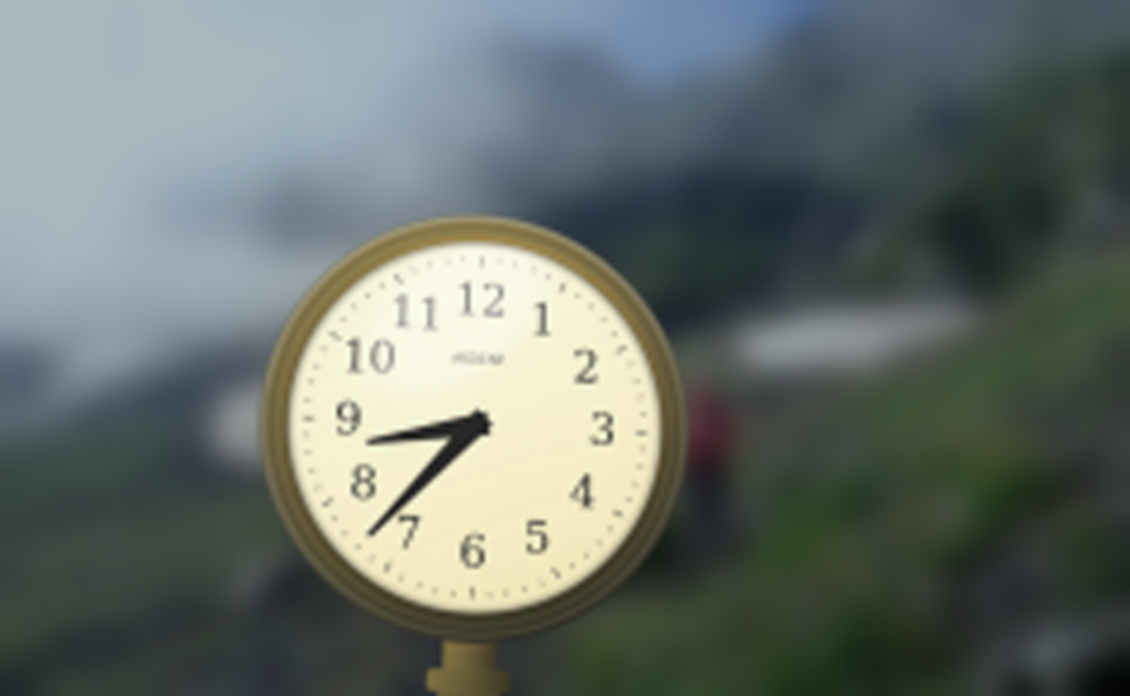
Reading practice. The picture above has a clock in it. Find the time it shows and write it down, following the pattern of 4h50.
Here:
8h37
